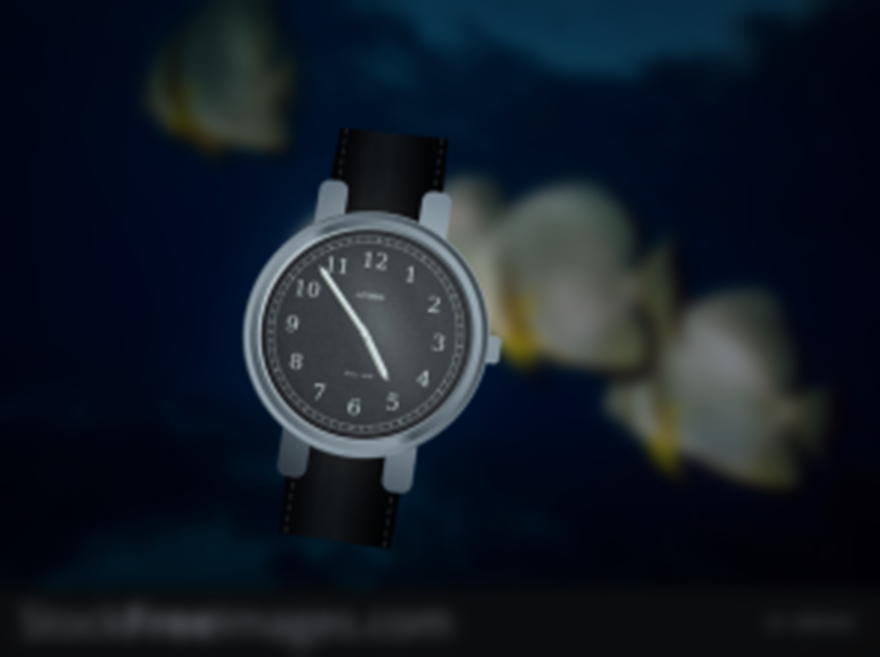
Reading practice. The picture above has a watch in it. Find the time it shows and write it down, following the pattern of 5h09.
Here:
4h53
